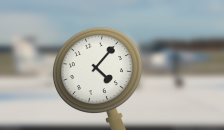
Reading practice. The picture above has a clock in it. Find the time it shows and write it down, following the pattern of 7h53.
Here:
5h10
